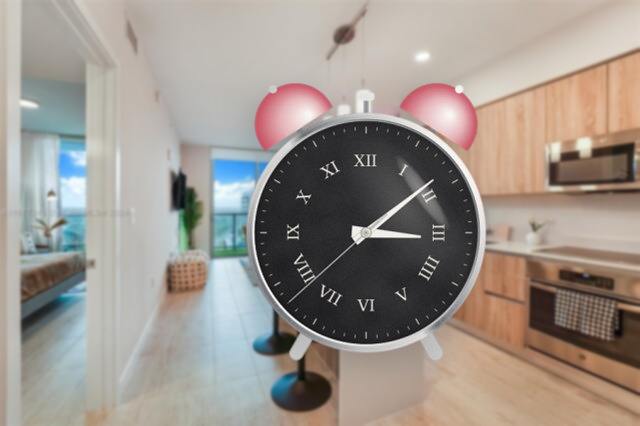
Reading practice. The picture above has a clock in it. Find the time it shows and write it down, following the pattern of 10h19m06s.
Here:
3h08m38s
